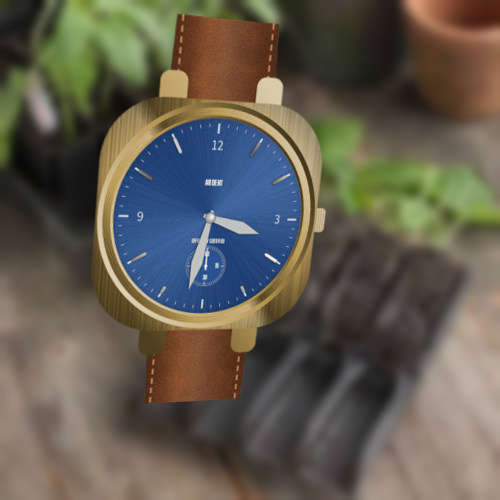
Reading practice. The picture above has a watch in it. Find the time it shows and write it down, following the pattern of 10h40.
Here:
3h32
